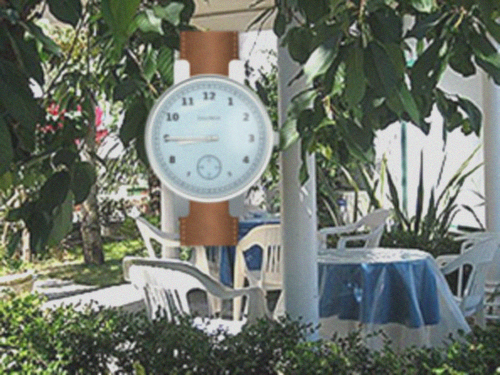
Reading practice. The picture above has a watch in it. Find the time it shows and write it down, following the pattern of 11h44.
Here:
8h45
